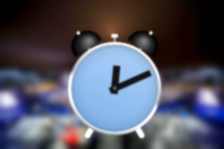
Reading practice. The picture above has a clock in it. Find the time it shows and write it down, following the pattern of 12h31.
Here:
12h11
